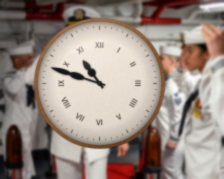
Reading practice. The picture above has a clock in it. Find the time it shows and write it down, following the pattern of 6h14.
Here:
10h48
